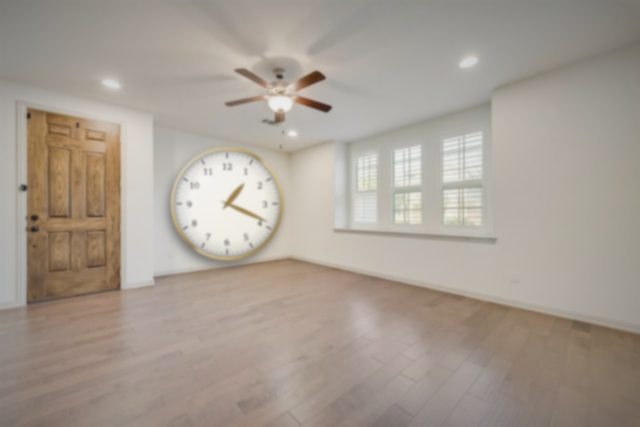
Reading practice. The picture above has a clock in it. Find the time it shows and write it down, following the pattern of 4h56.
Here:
1h19
